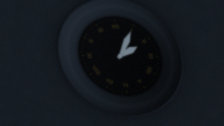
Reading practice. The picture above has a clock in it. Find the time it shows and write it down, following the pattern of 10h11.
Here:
2h05
